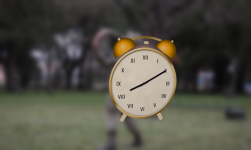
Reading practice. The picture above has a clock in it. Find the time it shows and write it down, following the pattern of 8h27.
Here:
8h10
